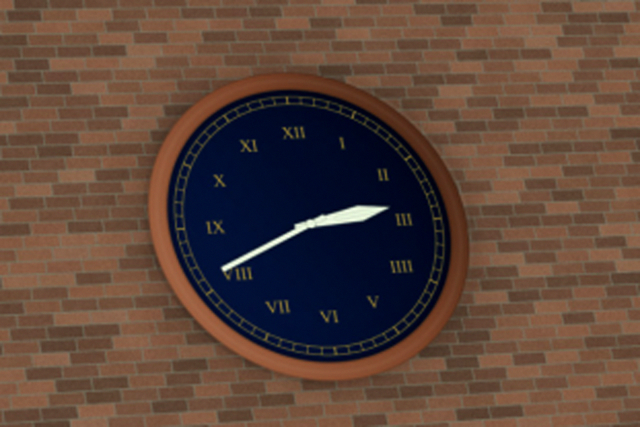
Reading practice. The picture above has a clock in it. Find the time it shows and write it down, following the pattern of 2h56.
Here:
2h41
